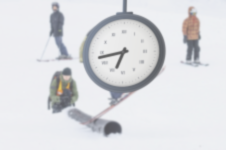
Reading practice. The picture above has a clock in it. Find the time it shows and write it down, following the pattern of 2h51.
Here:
6h43
